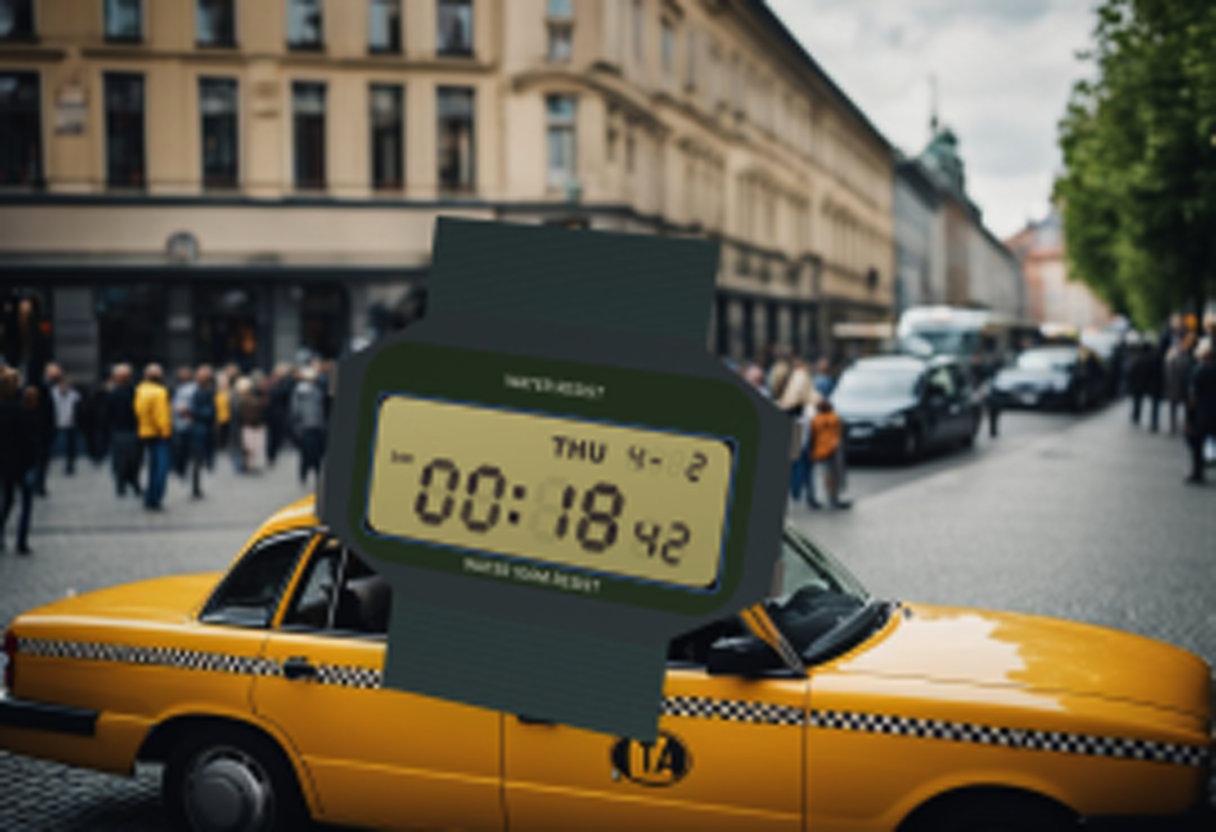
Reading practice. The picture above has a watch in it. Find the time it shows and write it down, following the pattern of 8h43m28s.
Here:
0h18m42s
